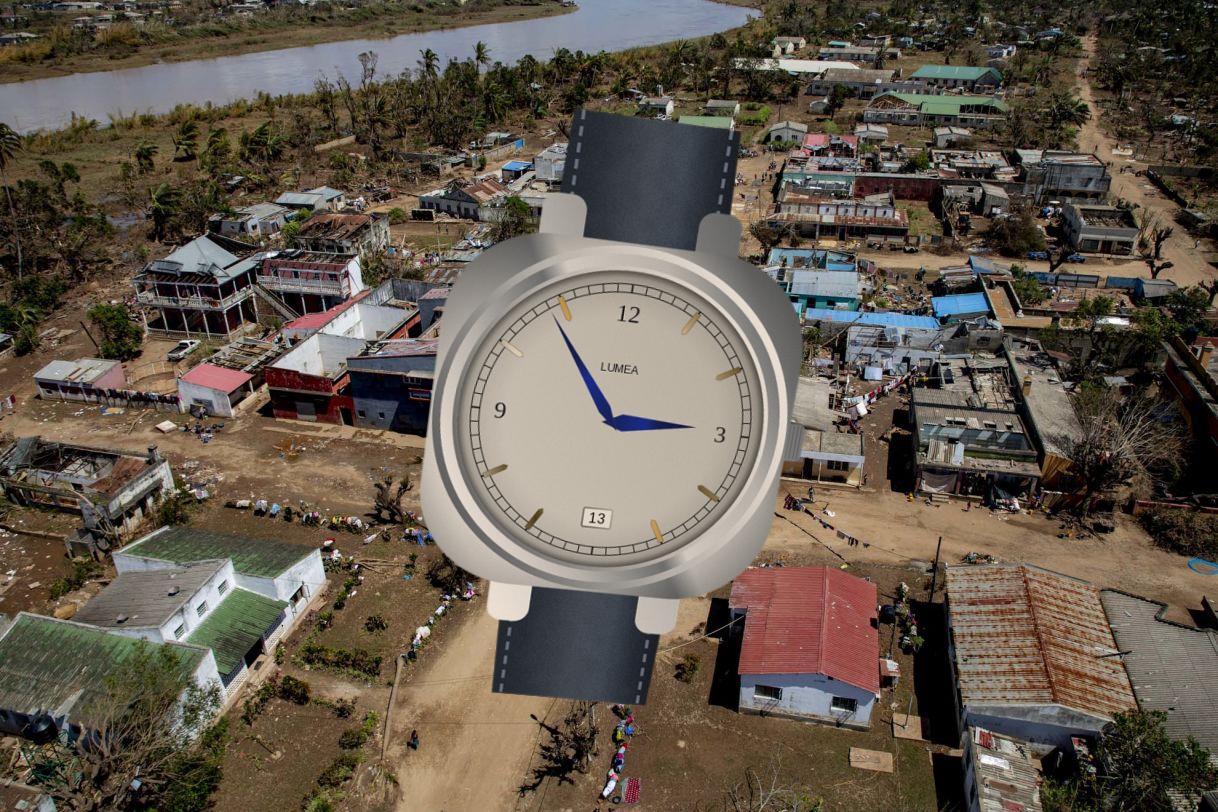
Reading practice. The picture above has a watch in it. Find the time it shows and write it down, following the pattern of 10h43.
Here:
2h54
